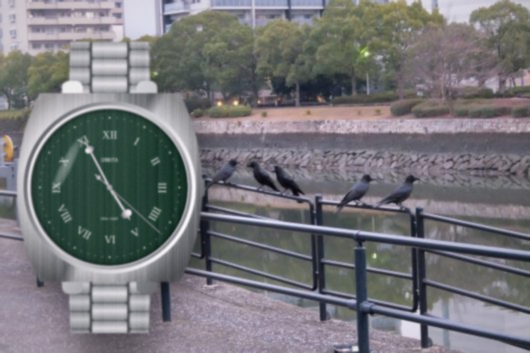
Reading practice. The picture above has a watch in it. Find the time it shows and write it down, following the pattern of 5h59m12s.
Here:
4h55m22s
